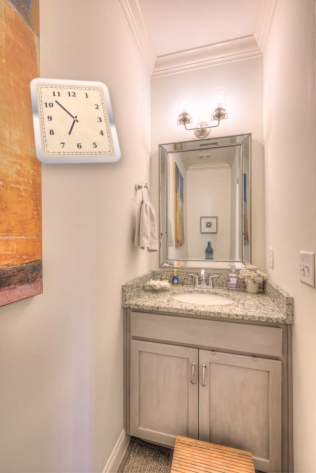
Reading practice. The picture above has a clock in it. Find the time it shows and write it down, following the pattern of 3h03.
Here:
6h53
